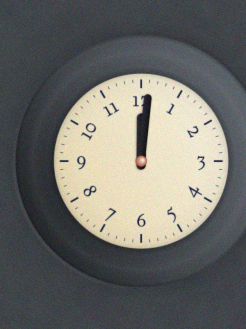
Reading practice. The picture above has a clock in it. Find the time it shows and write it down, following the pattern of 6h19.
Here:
12h01
